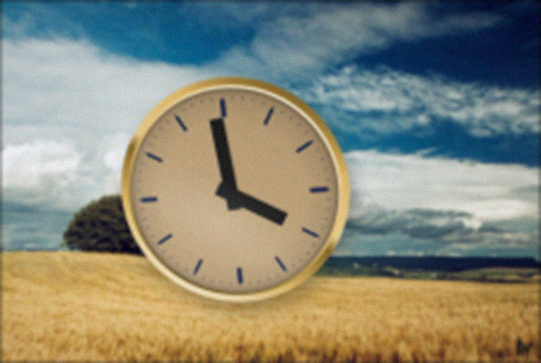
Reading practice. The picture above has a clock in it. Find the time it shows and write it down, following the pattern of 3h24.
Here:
3h59
